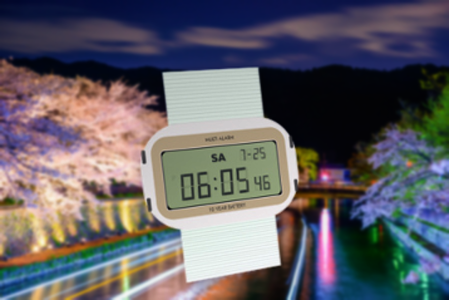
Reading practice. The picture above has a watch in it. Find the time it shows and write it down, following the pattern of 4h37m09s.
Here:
6h05m46s
